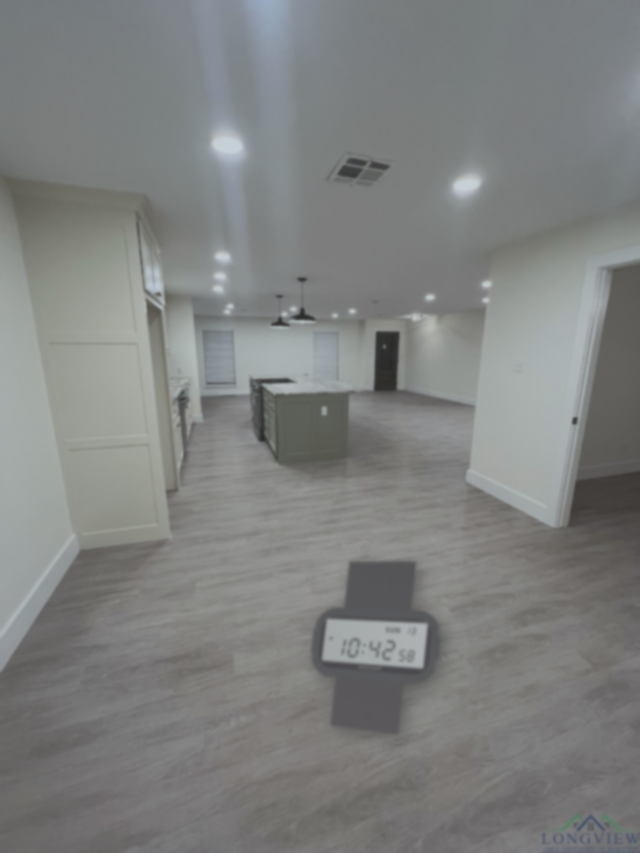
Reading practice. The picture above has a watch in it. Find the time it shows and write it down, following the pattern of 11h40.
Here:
10h42
